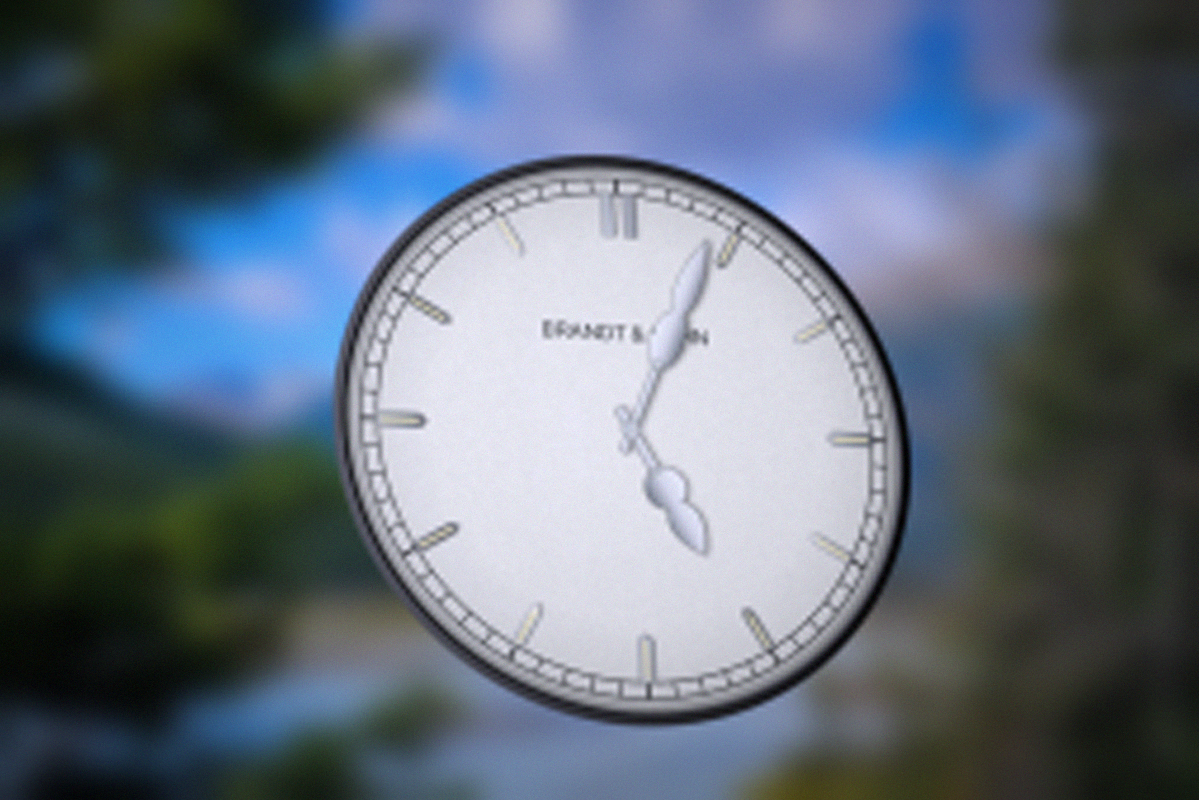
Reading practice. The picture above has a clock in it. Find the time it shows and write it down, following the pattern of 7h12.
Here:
5h04
